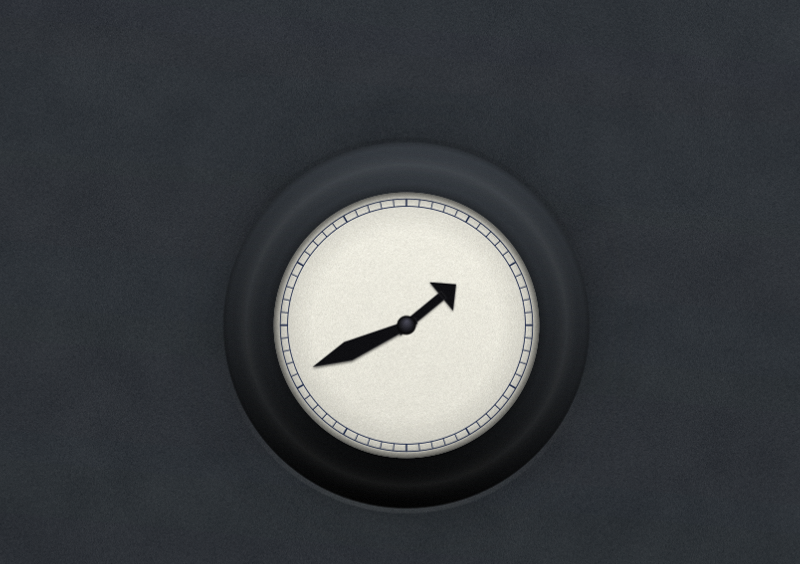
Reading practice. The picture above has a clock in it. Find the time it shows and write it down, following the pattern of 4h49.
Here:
1h41
